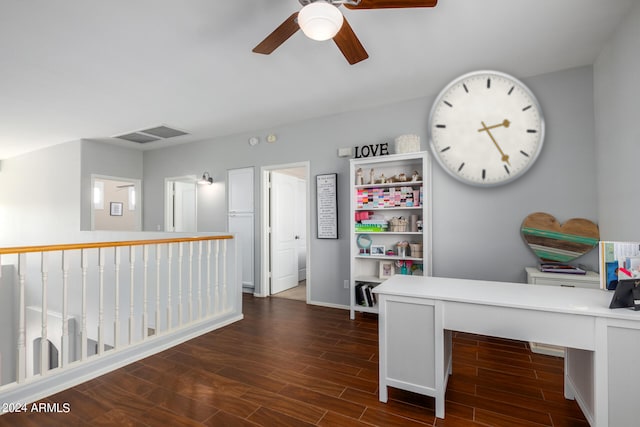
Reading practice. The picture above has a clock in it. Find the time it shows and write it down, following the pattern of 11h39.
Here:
2h24
